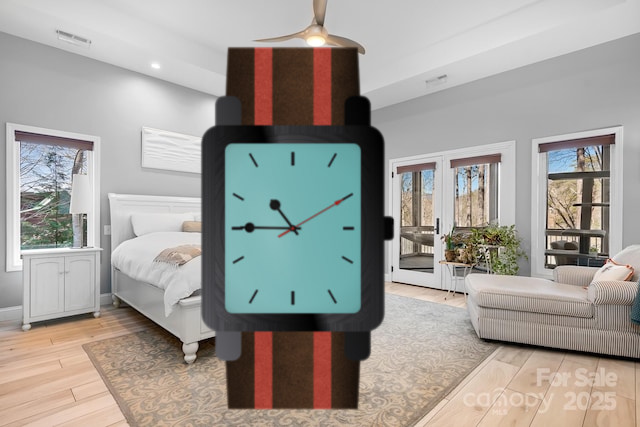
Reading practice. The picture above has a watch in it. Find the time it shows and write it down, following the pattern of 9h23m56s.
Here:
10h45m10s
